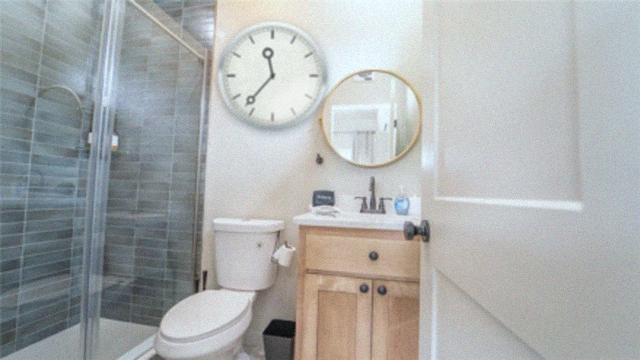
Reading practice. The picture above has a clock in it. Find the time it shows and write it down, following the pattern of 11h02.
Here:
11h37
